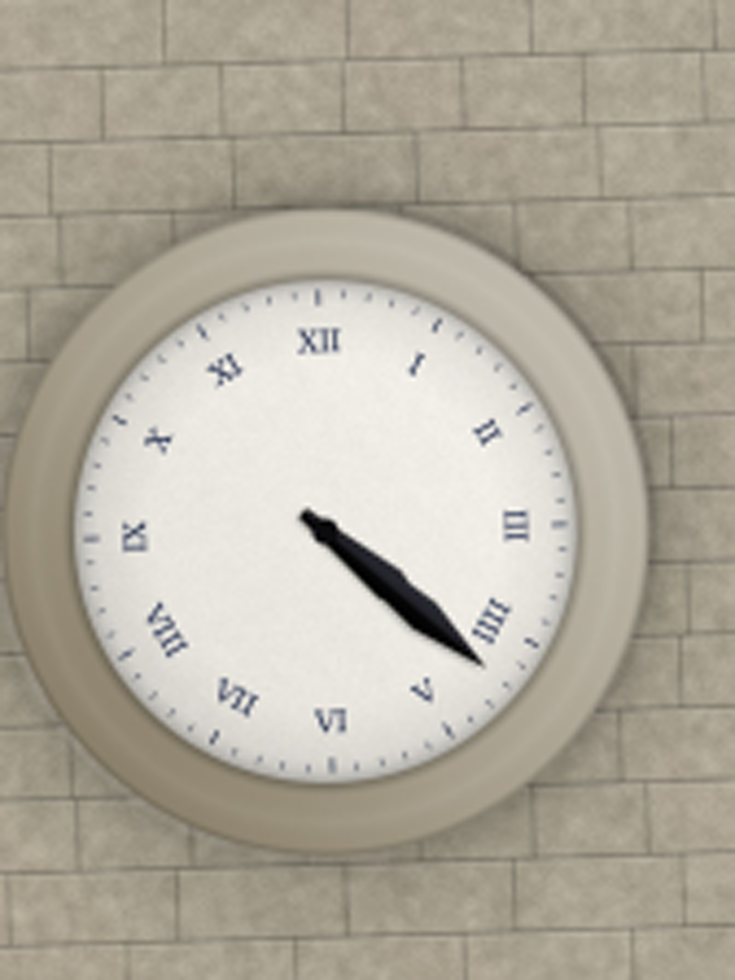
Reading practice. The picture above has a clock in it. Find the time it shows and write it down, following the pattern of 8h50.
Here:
4h22
